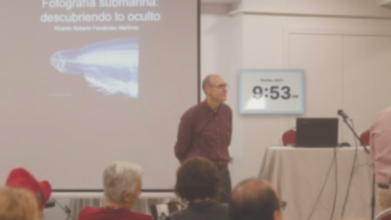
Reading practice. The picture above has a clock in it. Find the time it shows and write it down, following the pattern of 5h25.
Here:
9h53
